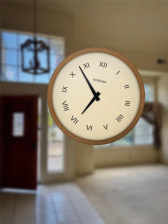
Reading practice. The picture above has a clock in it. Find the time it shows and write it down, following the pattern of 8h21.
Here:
6h53
